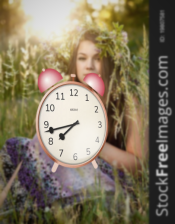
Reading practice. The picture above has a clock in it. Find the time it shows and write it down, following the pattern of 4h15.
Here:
7h43
